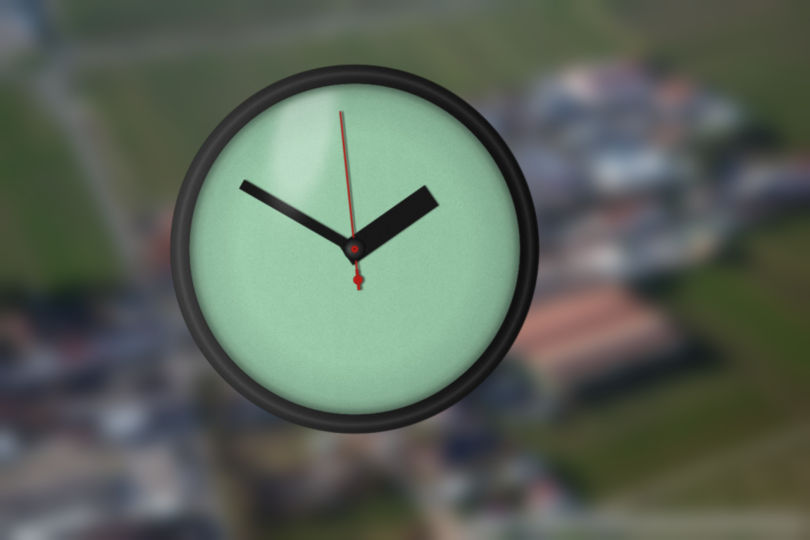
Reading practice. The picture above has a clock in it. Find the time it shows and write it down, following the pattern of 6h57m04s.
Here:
1h49m59s
